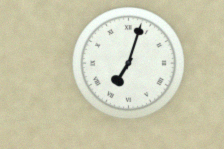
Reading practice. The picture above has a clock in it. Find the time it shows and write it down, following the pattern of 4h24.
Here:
7h03
